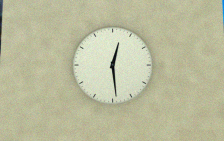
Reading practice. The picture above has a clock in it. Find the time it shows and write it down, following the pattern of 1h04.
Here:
12h29
